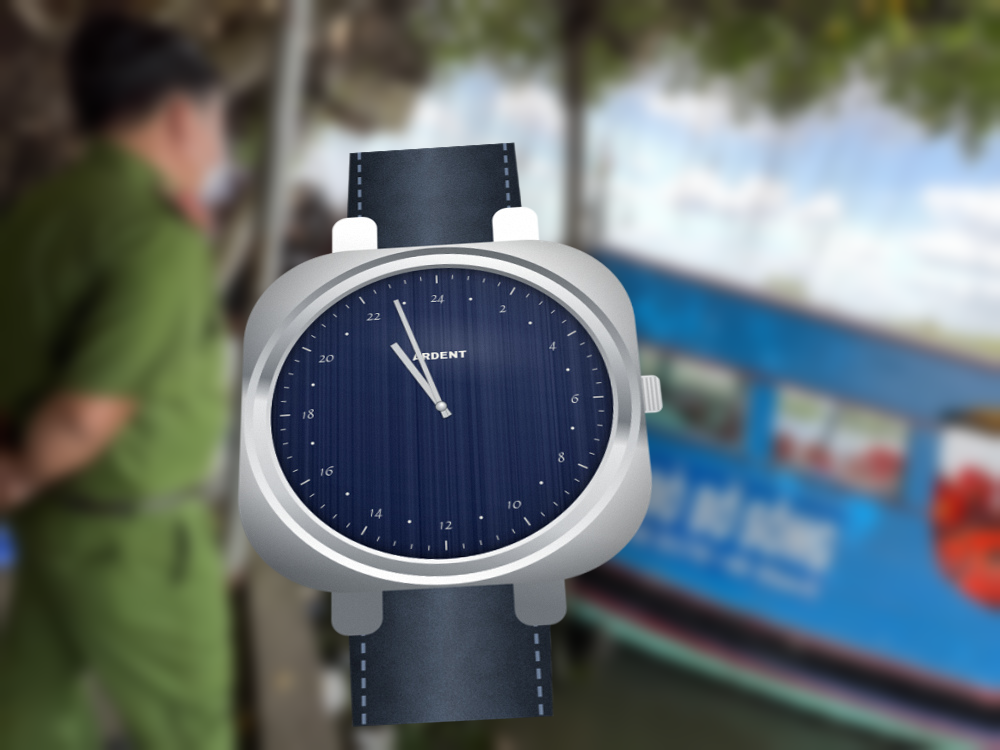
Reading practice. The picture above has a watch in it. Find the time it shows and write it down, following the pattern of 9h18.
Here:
21h57
